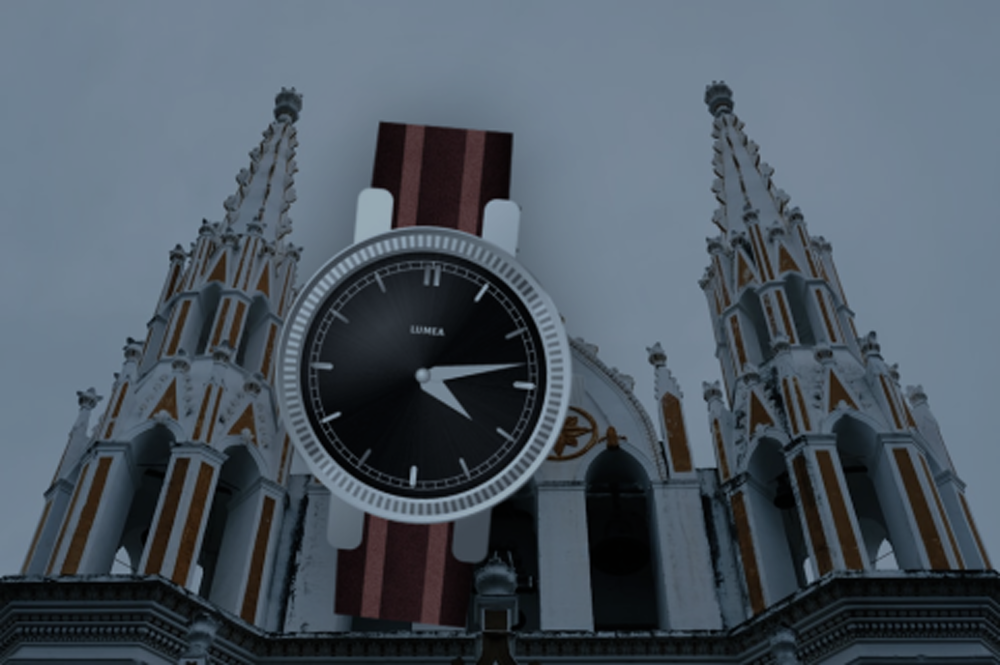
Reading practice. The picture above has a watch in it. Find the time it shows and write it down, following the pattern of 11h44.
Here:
4h13
